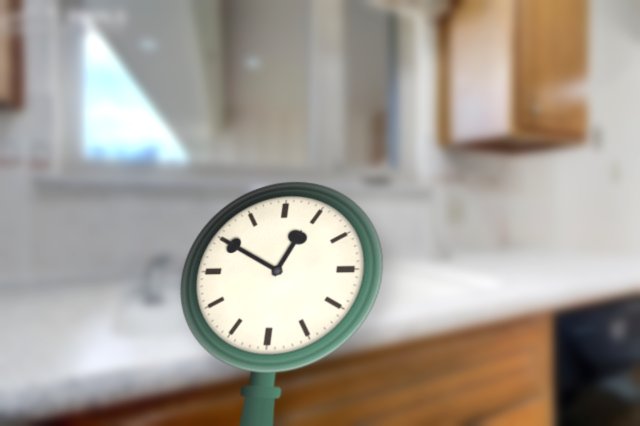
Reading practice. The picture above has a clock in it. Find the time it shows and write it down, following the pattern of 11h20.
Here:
12h50
